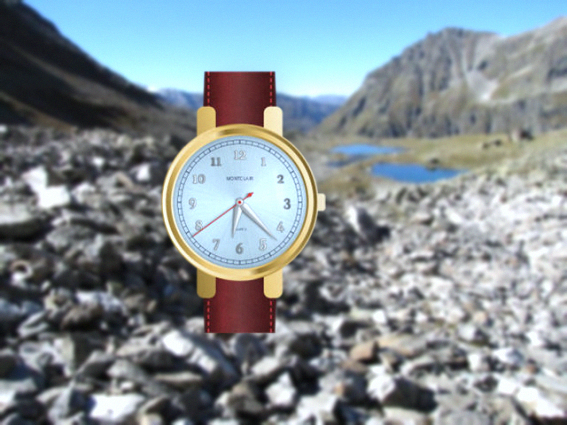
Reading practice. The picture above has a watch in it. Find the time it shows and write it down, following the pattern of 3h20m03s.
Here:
6h22m39s
